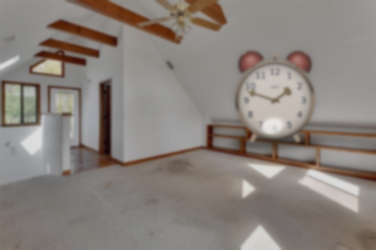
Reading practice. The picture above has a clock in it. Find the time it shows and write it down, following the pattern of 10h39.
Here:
1h48
